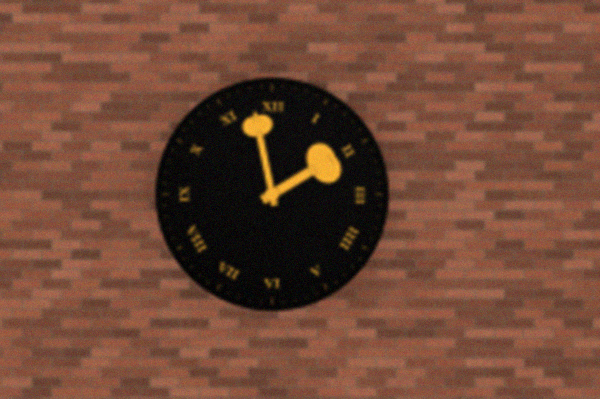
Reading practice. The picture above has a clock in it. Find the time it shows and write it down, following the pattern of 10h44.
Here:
1h58
